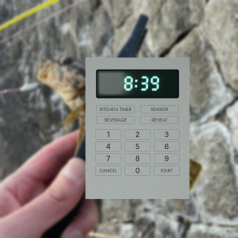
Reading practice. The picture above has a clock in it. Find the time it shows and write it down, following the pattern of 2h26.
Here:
8h39
